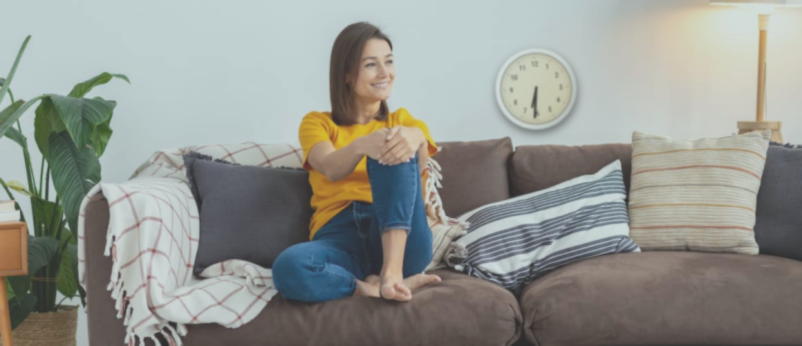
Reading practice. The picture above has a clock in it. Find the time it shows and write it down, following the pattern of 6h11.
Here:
6h31
